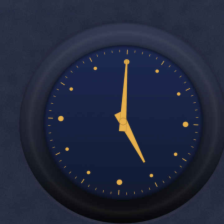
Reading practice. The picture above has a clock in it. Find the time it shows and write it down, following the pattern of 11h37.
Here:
5h00
